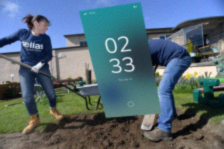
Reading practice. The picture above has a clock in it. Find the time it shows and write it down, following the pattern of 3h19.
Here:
2h33
